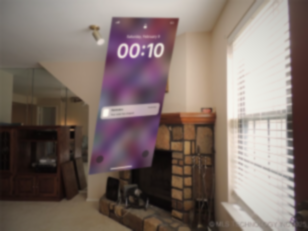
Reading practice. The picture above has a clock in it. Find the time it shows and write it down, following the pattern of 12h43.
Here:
0h10
